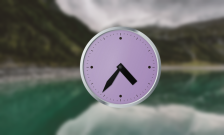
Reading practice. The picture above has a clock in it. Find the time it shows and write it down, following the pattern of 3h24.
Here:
4h36
